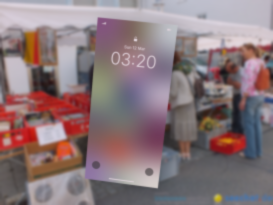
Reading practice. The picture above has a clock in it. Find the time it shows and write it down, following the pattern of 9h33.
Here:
3h20
